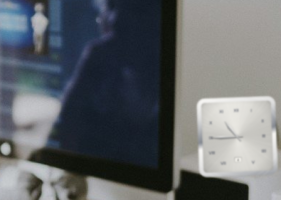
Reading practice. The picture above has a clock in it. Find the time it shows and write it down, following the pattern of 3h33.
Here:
10h45
